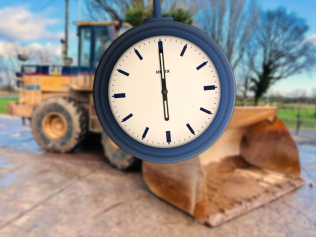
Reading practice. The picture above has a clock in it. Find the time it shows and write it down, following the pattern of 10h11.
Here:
6h00
